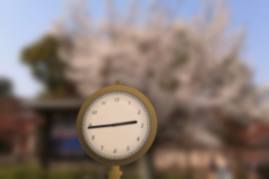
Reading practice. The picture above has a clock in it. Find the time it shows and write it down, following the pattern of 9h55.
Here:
2h44
